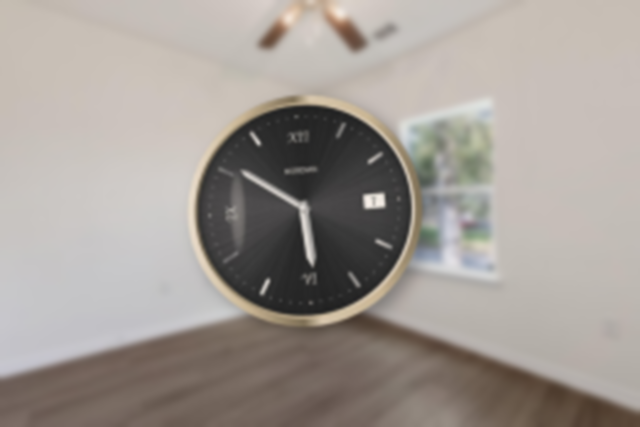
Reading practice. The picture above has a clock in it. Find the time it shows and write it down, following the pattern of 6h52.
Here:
5h51
